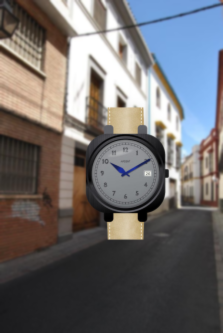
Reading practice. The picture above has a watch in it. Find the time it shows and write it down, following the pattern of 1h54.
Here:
10h10
